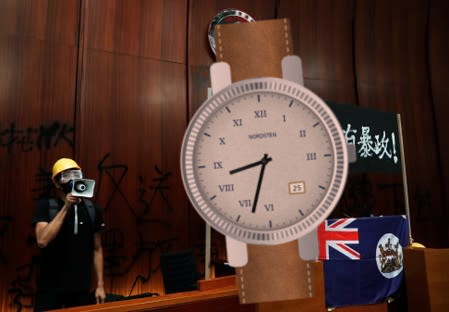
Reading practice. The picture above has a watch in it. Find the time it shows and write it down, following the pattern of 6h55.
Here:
8h33
